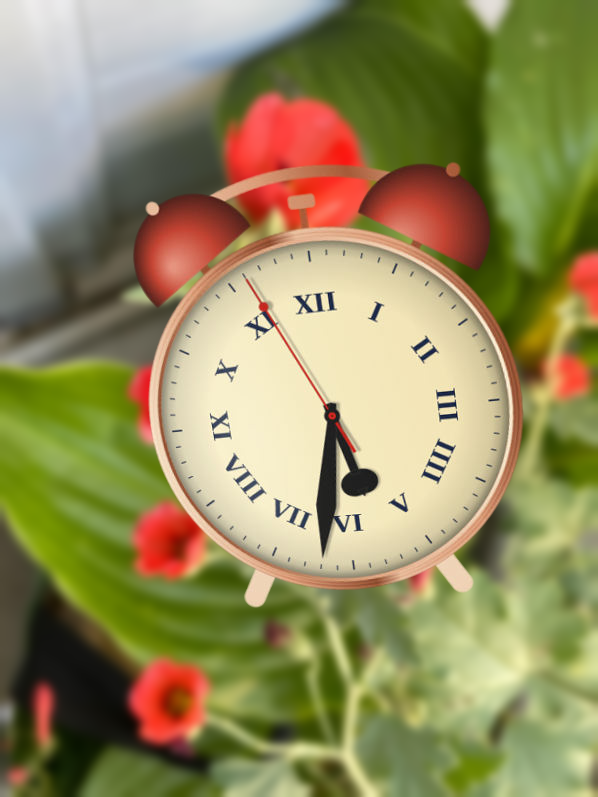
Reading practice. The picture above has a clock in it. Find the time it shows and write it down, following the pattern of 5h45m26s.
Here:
5h31m56s
